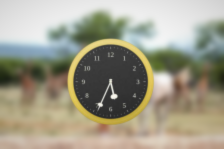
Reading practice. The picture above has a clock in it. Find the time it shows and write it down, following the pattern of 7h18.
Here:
5h34
